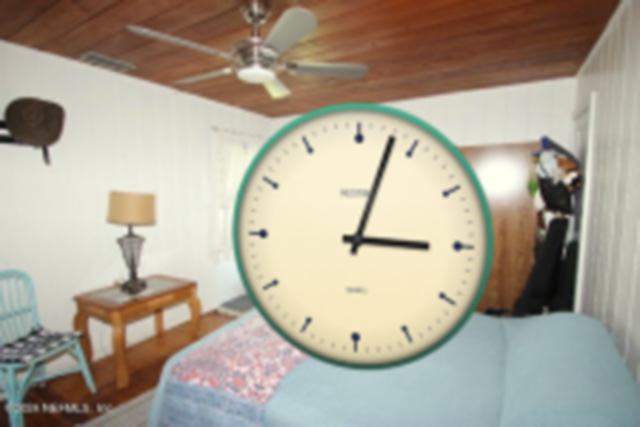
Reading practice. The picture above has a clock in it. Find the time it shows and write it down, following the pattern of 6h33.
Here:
3h03
